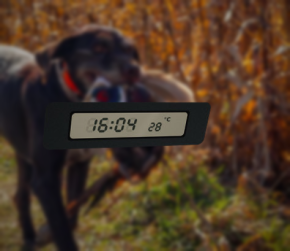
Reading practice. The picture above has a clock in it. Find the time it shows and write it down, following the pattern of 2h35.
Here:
16h04
